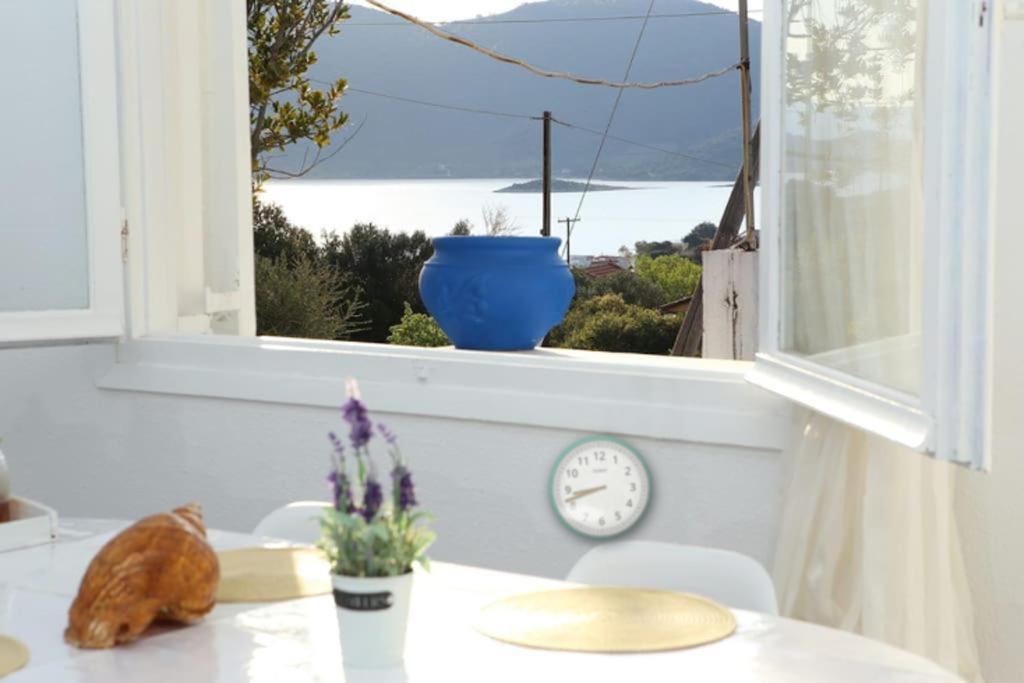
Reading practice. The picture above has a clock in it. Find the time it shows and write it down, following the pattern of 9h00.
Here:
8h42
